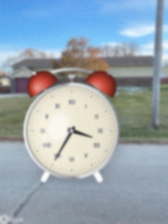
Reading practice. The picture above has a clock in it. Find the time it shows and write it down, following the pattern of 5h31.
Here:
3h35
